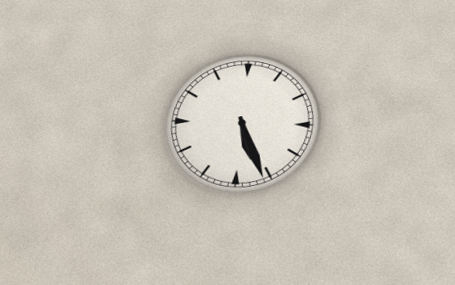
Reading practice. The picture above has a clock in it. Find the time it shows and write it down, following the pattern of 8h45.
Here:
5h26
